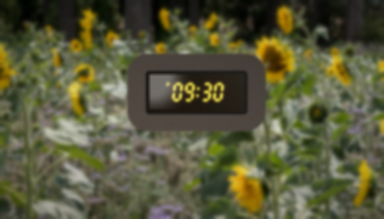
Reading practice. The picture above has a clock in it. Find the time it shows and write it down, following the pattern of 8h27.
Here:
9h30
